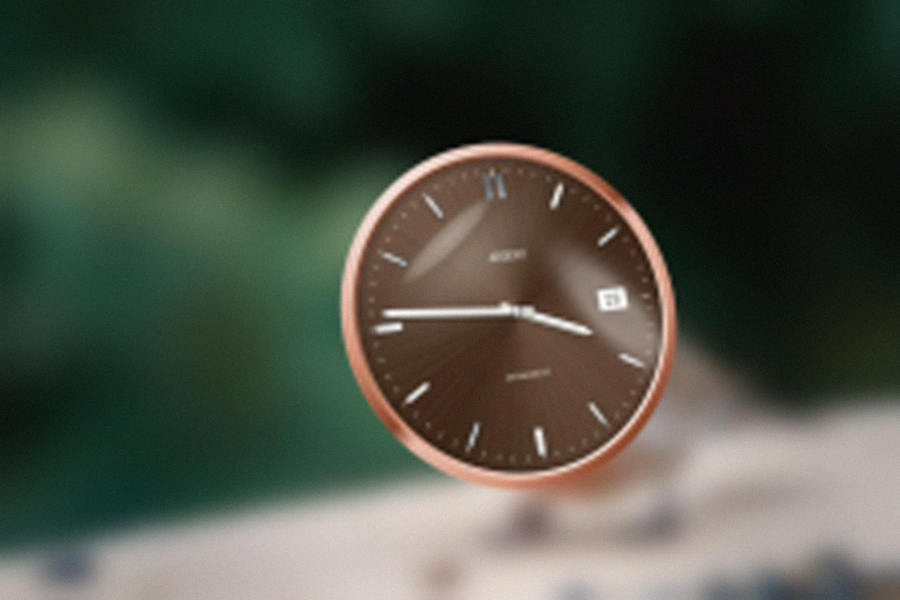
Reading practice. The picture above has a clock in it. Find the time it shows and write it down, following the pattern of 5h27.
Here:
3h46
